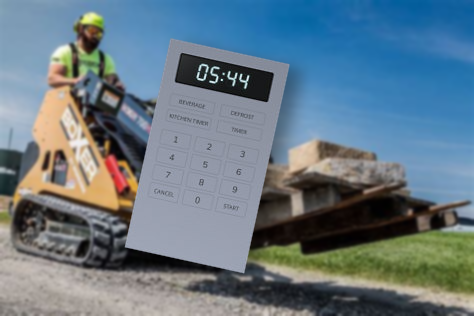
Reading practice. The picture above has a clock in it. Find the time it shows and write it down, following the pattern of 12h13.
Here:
5h44
